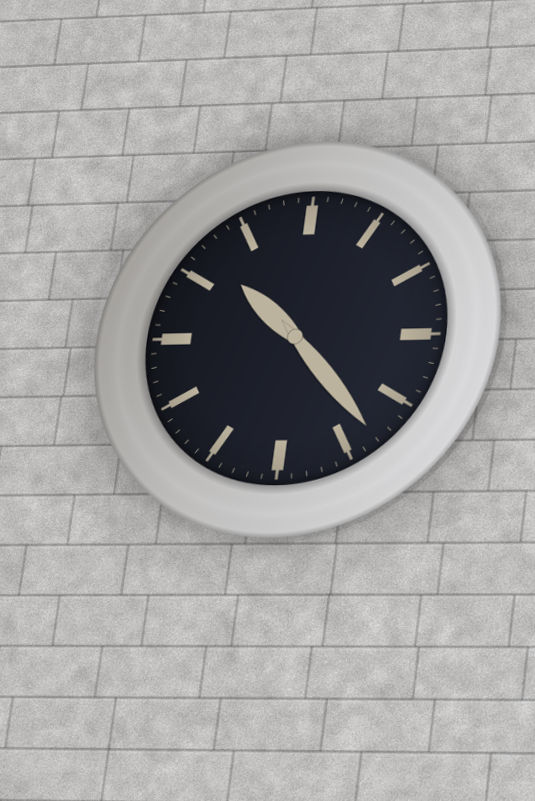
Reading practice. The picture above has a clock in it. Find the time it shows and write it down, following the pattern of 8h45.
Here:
10h23
